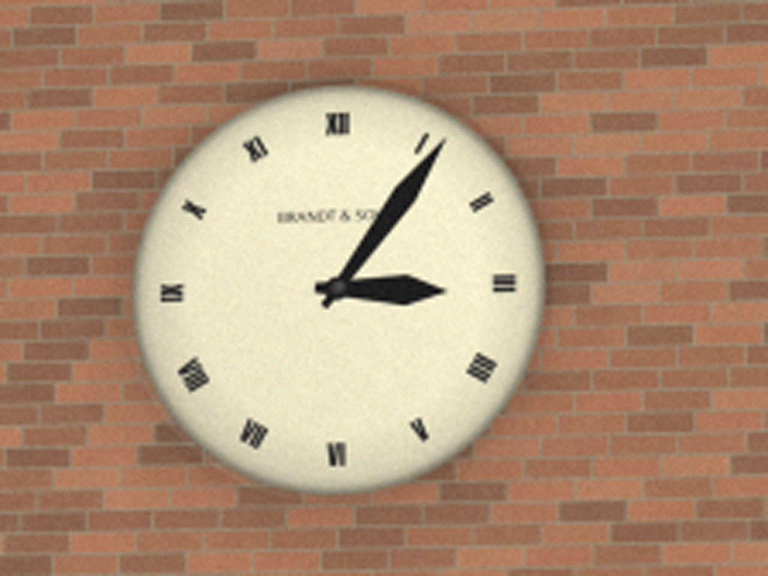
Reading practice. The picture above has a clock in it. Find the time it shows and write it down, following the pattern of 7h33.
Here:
3h06
